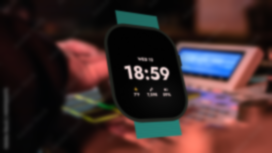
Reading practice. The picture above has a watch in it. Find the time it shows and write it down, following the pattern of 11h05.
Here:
18h59
